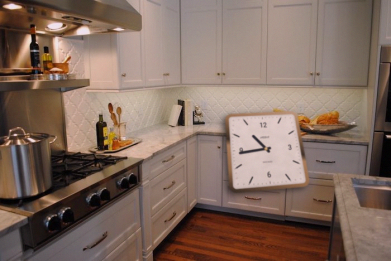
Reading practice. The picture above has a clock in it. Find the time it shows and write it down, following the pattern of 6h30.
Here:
10h44
